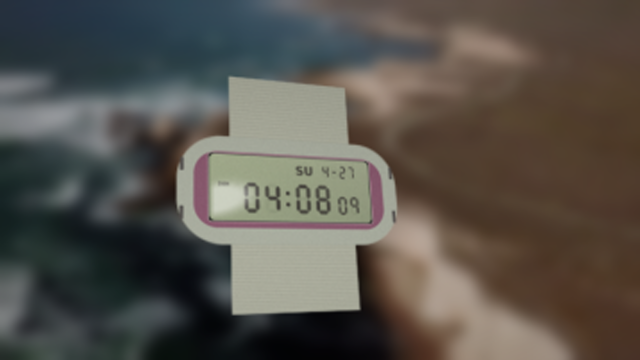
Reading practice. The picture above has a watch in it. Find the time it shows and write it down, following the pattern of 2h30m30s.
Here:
4h08m09s
